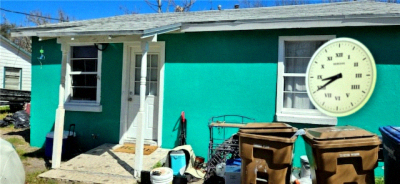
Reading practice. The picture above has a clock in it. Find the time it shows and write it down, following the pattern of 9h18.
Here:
8h40
